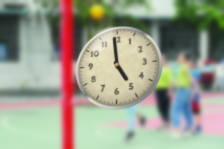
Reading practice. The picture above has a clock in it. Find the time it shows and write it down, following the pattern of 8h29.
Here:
4h59
